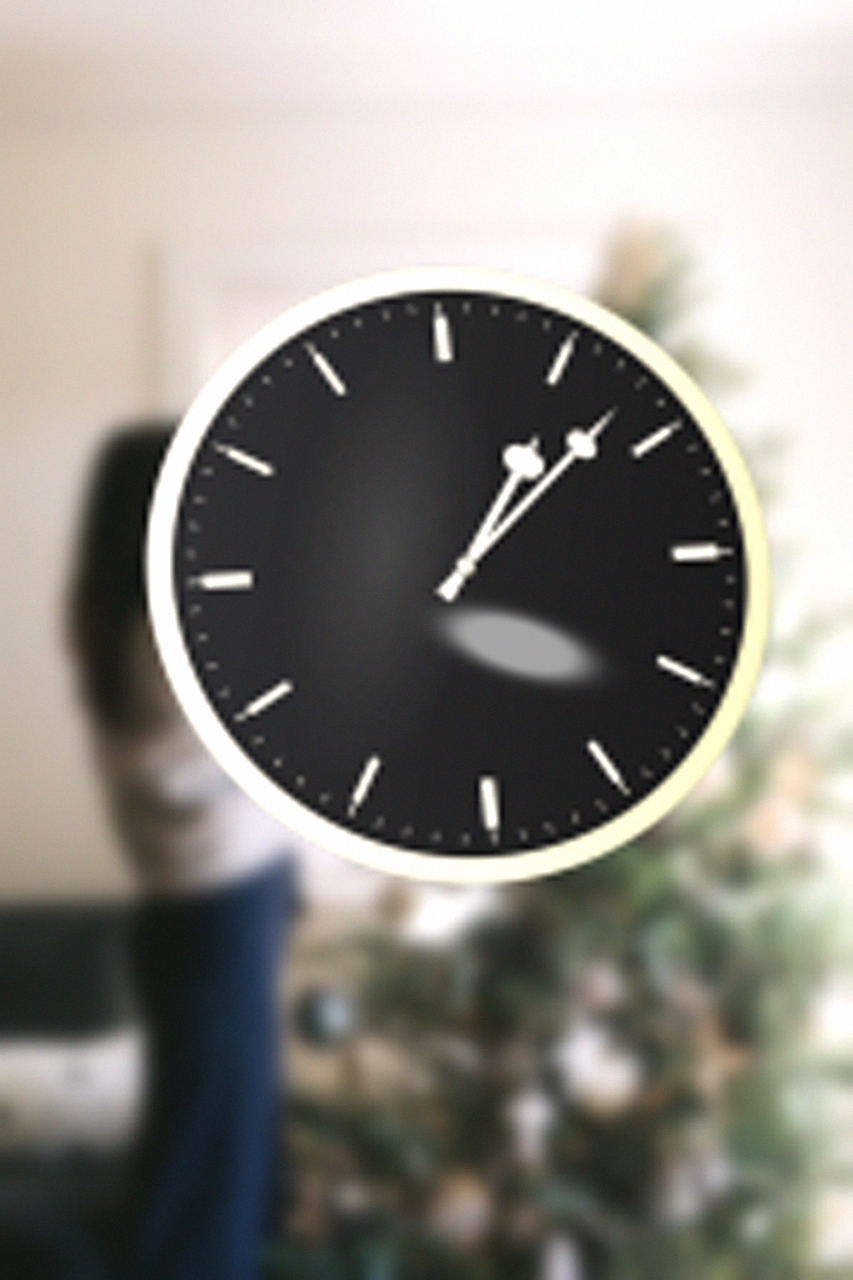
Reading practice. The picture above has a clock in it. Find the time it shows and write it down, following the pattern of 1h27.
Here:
1h08
